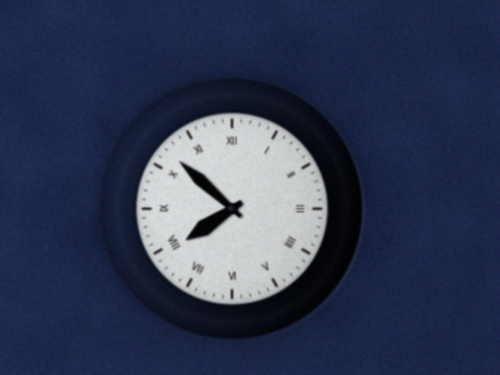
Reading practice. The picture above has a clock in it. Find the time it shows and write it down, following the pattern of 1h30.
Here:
7h52
